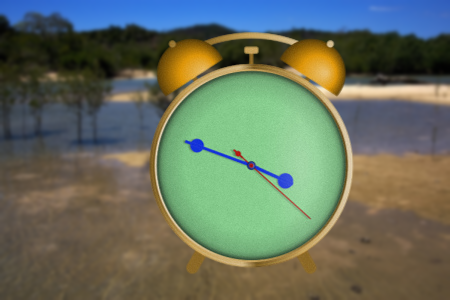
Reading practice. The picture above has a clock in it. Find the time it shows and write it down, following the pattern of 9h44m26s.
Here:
3h48m22s
